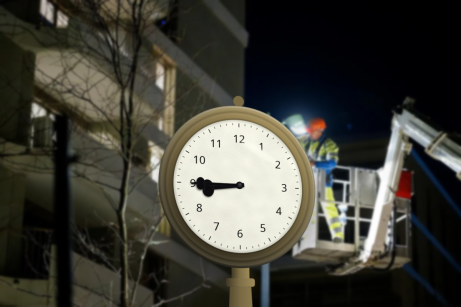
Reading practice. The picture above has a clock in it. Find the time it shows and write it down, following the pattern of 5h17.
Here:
8h45
